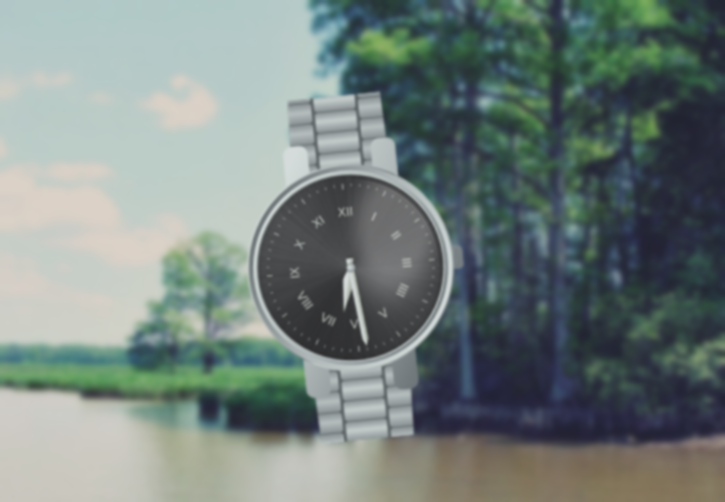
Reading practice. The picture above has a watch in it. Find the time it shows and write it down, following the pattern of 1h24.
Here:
6h29
